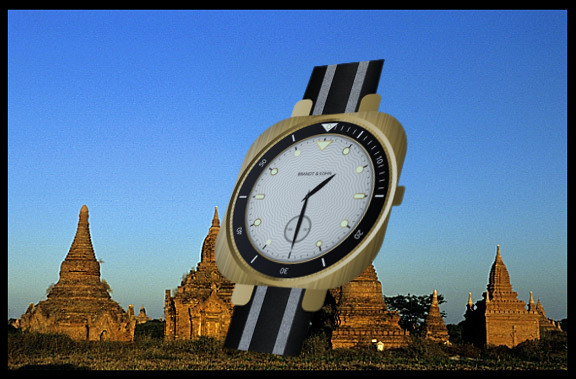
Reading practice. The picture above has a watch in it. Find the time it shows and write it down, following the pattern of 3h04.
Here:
1h30
